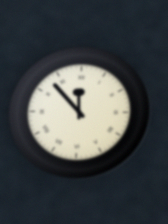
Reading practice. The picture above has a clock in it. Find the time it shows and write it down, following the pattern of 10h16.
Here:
11h53
